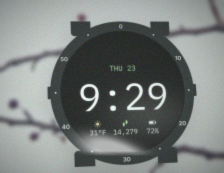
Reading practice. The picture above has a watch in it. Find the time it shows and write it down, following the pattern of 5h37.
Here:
9h29
